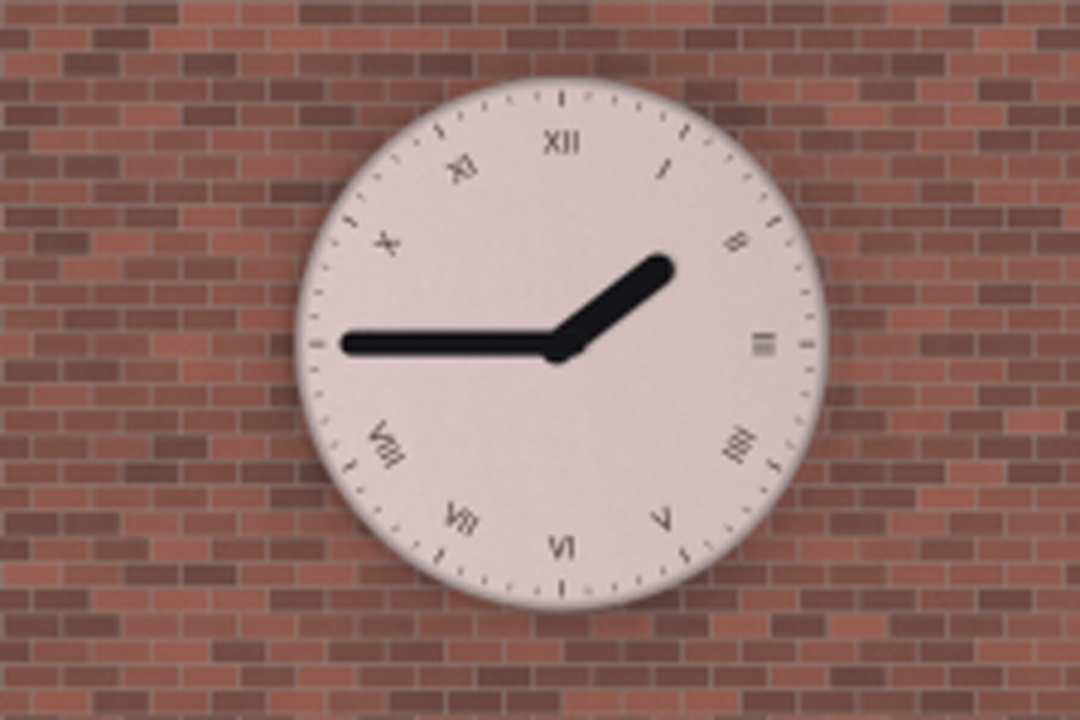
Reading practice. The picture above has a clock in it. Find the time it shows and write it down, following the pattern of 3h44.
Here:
1h45
